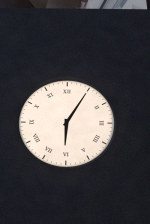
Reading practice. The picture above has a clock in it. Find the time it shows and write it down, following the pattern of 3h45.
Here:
6h05
